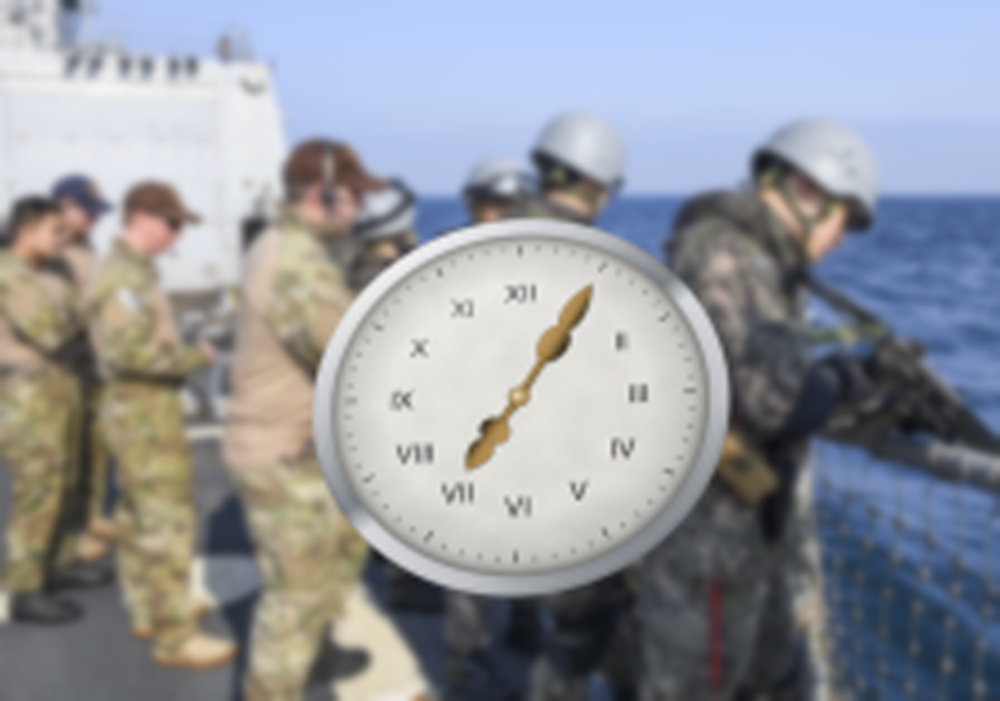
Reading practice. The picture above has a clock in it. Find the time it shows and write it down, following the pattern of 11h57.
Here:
7h05
